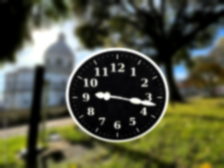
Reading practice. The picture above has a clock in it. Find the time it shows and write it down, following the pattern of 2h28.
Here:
9h17
